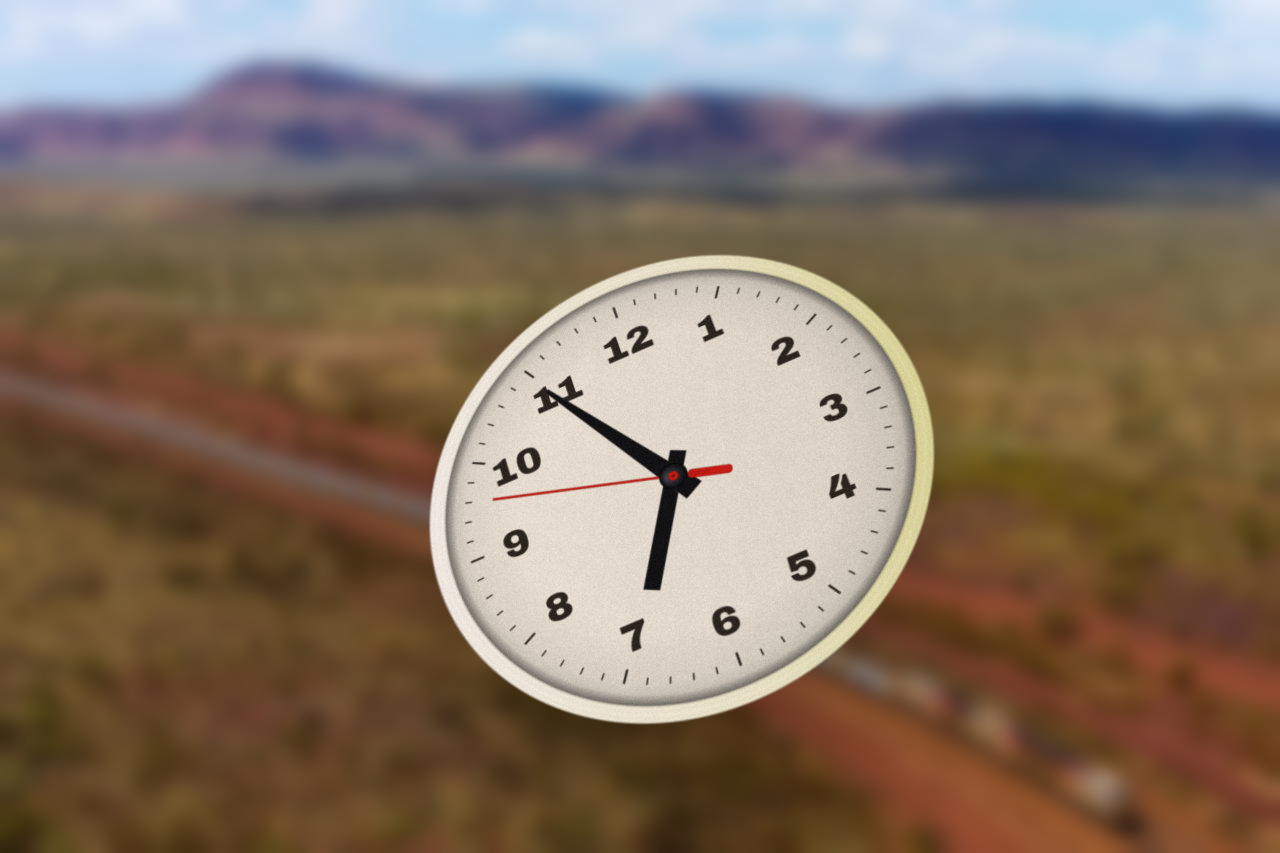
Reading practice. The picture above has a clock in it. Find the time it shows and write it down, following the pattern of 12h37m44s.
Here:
6h54m48s
